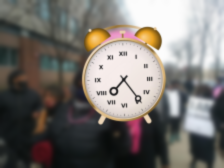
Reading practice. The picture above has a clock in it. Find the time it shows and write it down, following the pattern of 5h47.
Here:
7h24
